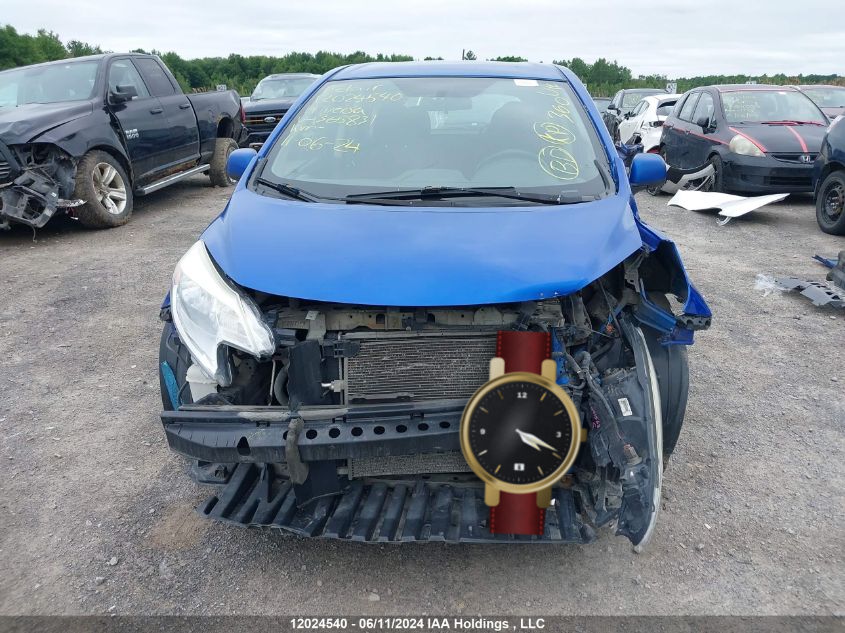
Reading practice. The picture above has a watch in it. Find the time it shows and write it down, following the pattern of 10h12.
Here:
4h19
